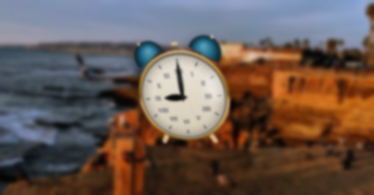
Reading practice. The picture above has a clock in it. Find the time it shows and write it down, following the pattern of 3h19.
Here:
9h00
